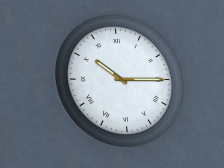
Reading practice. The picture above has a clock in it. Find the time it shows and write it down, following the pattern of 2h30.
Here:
10h15
